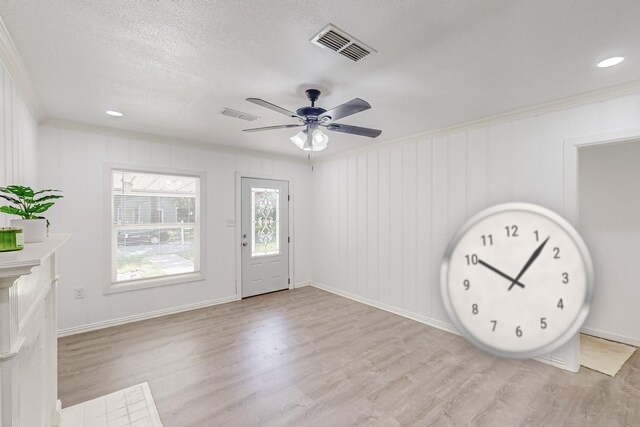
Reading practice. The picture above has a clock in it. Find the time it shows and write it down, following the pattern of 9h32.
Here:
10h07
